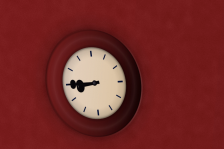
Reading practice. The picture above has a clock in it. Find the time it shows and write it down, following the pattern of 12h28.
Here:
8h45
